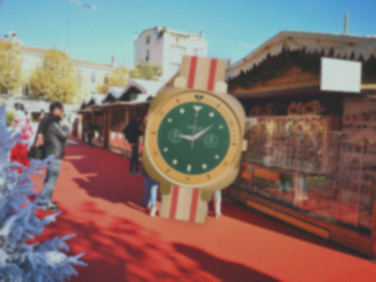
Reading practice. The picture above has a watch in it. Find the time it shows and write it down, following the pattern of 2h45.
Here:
9h08
